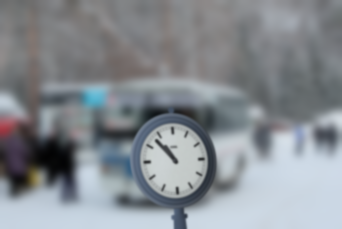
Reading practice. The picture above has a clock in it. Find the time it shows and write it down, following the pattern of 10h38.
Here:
10h53
